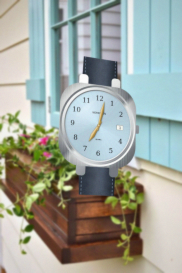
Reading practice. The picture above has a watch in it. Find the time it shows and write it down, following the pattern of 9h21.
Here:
7h02
